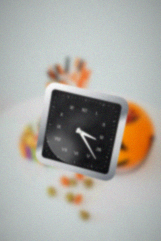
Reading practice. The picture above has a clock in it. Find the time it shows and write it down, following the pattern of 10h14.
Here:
3h23
